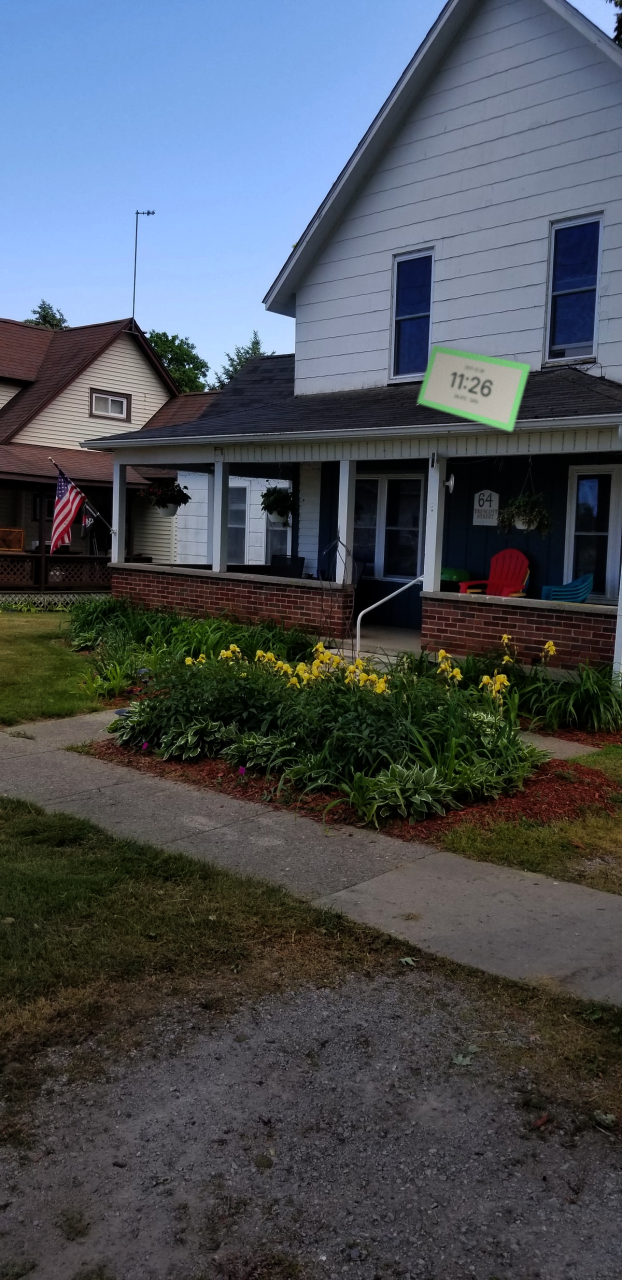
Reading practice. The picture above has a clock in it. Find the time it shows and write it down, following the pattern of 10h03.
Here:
11h26
